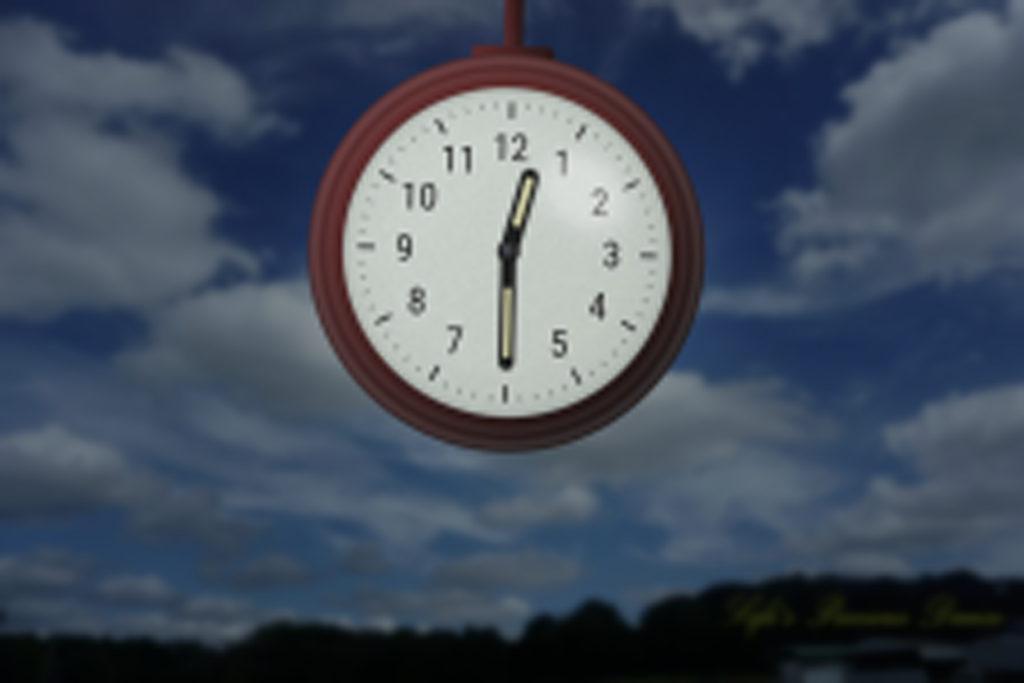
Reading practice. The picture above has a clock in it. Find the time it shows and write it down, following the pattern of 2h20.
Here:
12h30
